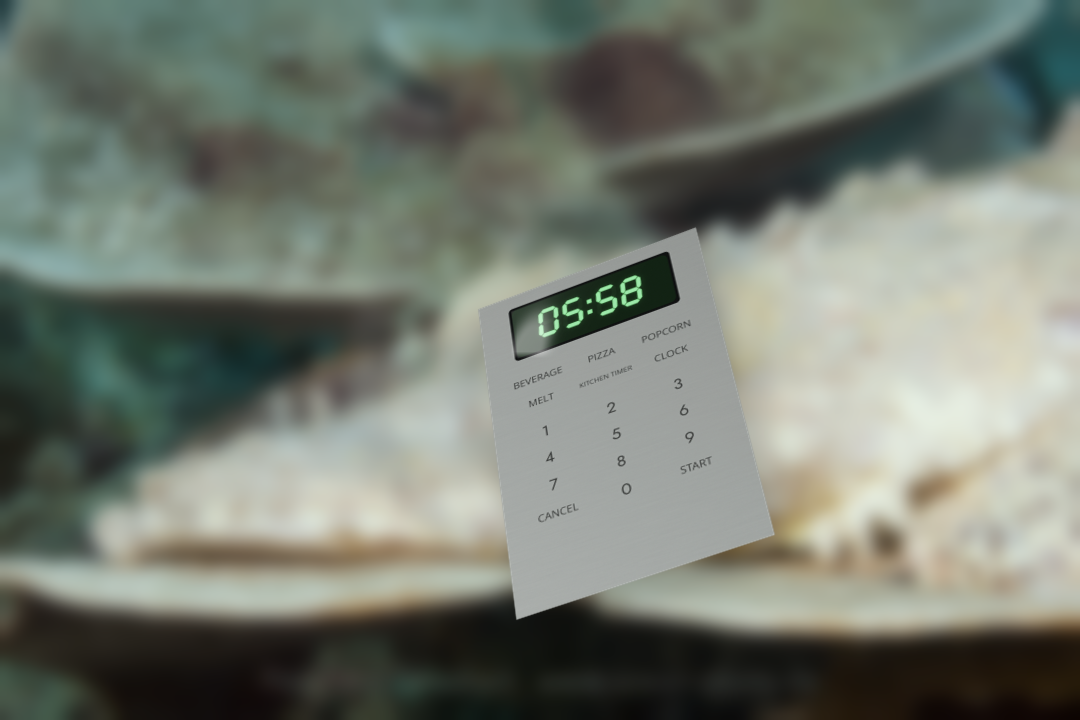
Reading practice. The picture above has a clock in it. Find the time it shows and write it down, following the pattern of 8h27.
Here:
5h58
